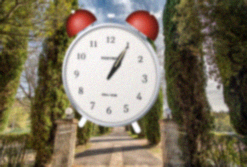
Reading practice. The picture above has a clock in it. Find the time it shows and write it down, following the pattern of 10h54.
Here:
1h05
